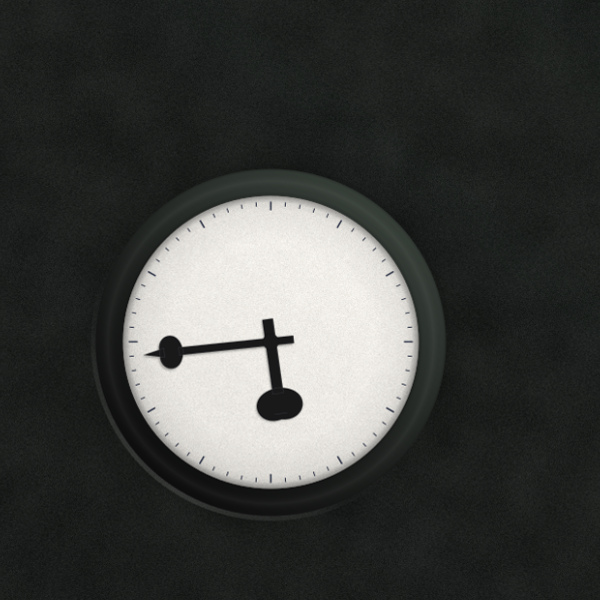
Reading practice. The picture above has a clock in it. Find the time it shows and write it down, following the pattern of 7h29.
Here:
5h44
